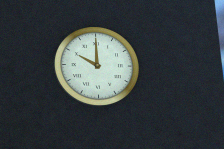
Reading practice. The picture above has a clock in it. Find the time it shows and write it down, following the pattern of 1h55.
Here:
10h00
